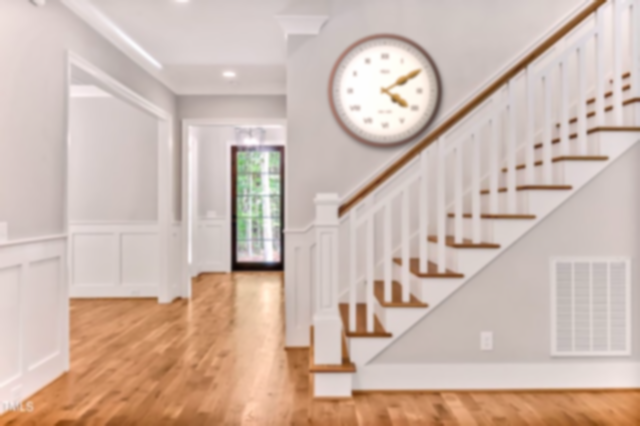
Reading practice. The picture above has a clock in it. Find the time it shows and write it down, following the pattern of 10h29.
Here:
4h10
